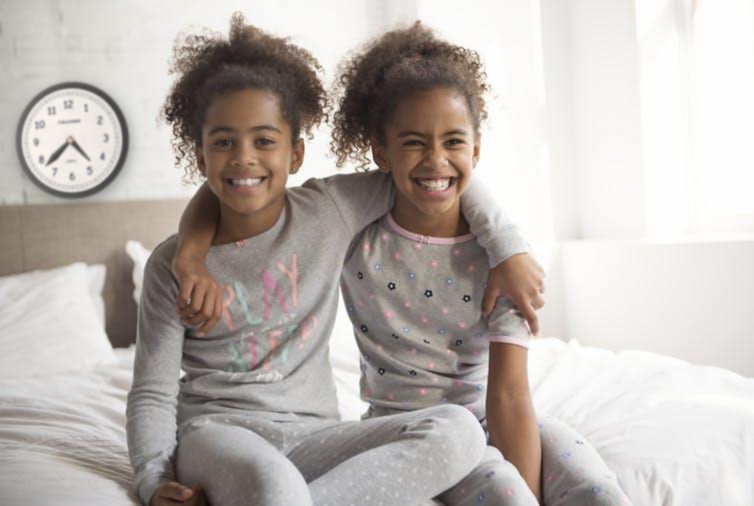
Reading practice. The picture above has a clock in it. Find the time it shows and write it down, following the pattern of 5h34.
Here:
4h38
